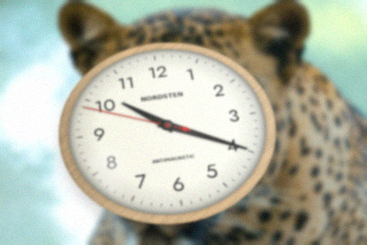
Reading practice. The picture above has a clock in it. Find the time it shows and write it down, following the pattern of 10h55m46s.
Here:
10h19m49s
